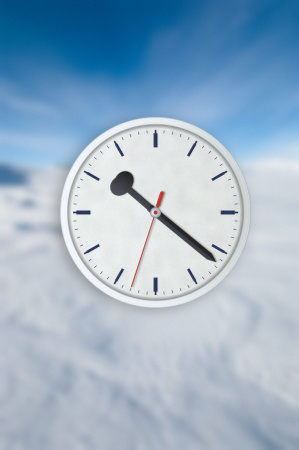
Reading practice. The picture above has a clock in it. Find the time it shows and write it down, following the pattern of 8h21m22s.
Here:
10h21m33s
